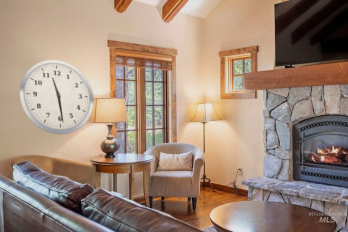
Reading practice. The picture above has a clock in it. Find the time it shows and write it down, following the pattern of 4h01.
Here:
11h29
